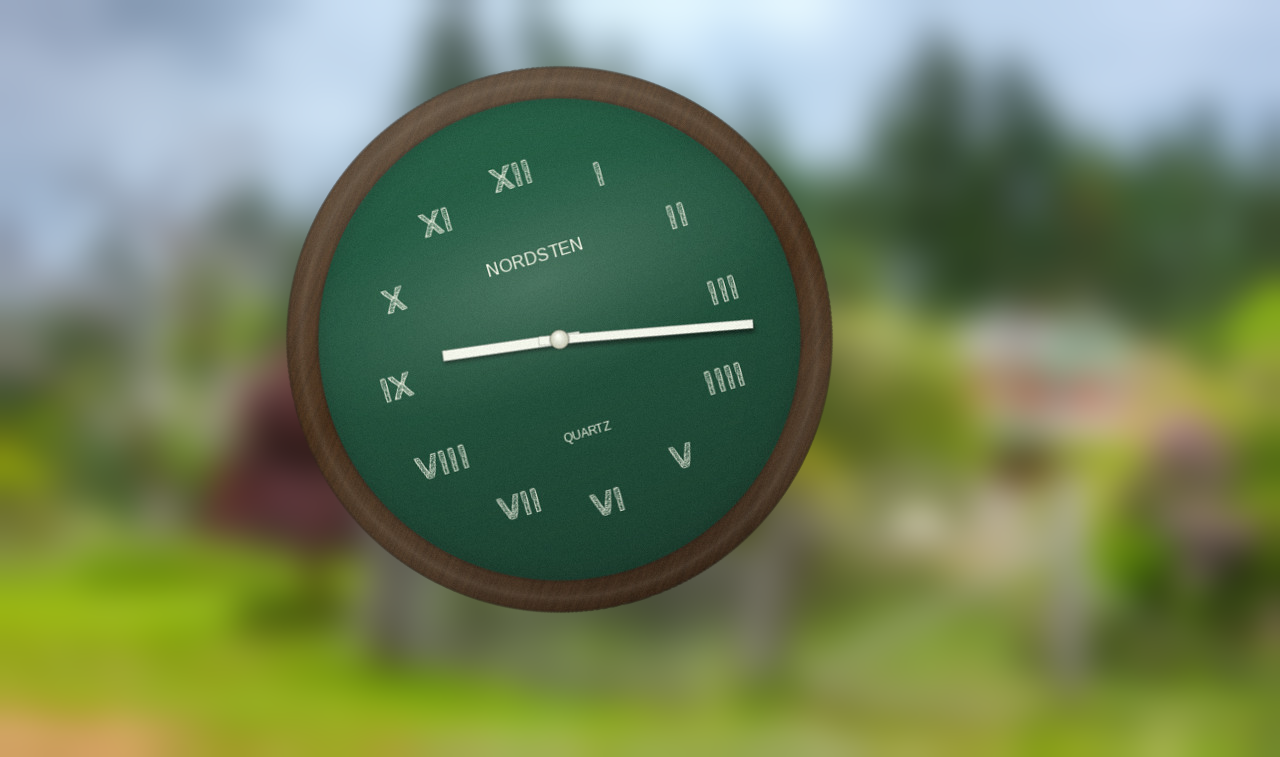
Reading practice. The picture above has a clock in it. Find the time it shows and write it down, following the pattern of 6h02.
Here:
9h17
